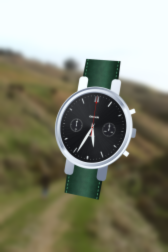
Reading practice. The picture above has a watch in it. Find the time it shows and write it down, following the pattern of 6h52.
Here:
5h34
